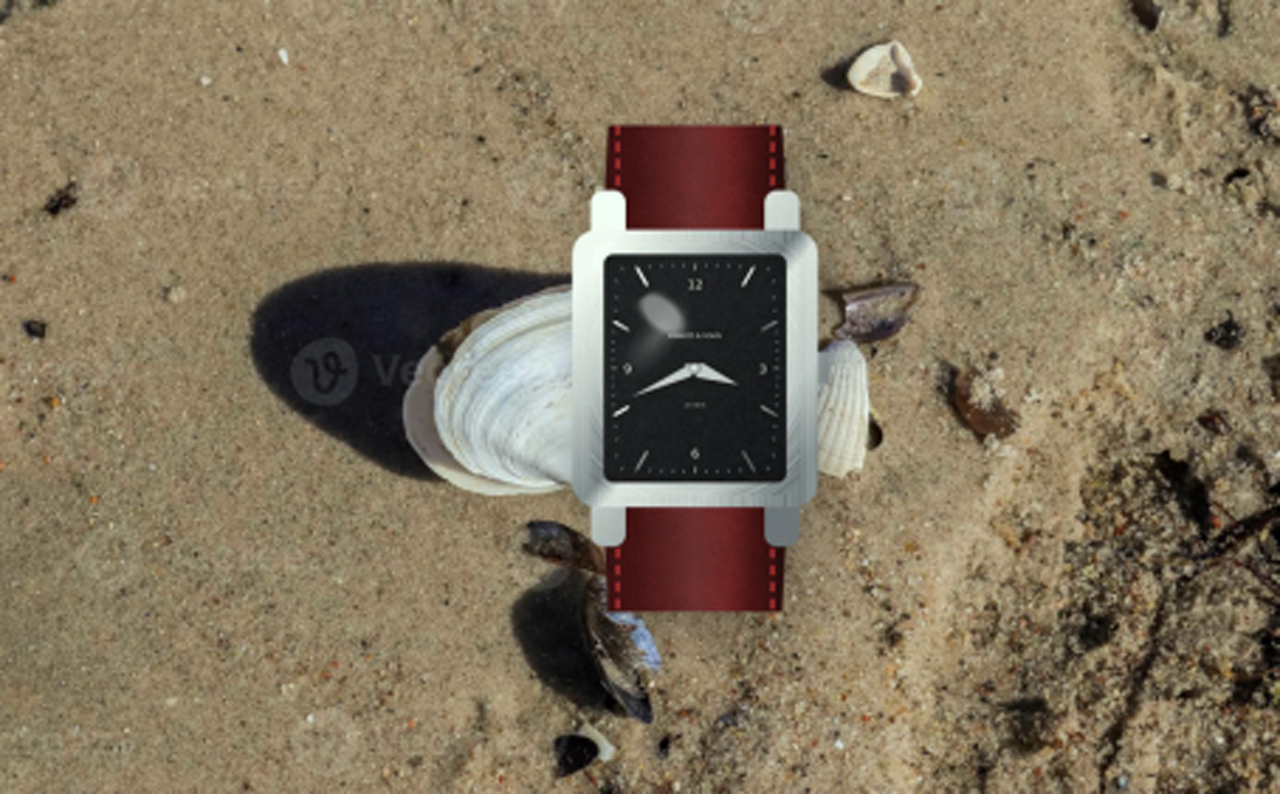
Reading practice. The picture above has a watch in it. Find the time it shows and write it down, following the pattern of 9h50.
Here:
3h41
